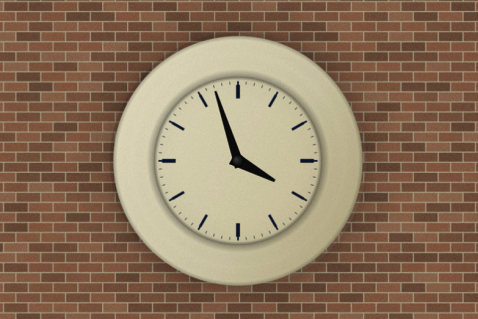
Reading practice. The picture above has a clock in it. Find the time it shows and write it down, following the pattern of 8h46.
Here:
3h57
